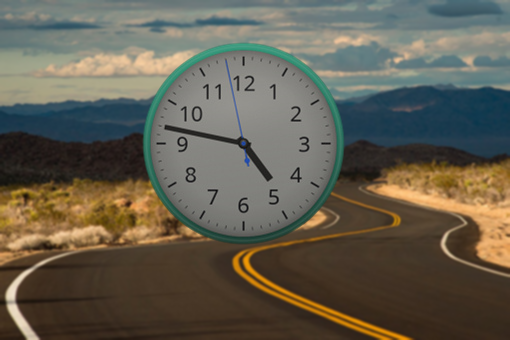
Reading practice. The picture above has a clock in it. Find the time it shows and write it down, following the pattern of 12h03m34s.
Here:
4h46m58s
